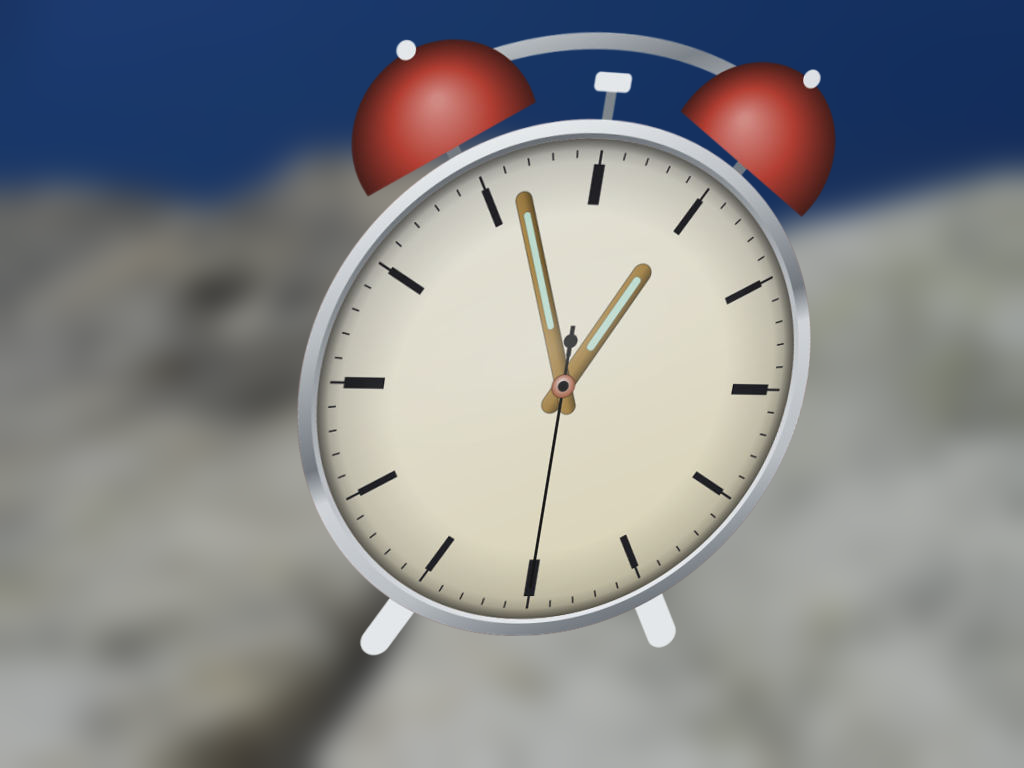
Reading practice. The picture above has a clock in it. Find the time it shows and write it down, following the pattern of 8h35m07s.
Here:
12h56m30s
